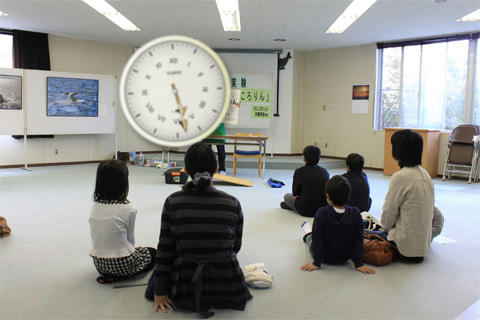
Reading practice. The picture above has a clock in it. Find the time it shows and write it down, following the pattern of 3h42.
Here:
5h28
